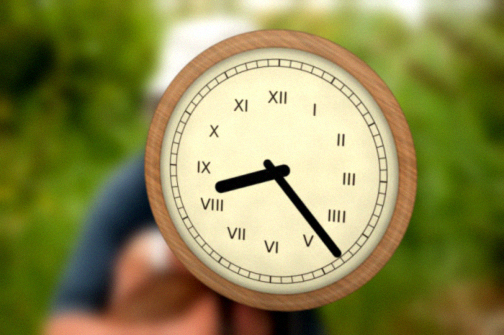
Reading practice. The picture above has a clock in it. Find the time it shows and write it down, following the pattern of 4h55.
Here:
8h23
